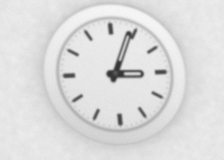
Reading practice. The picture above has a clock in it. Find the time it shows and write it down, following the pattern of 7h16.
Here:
3h04
